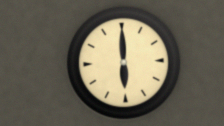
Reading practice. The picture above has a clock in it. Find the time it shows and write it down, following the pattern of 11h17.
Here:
6h00
